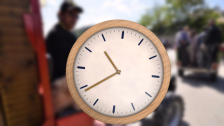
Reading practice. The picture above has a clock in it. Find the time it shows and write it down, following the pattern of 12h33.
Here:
10h39
